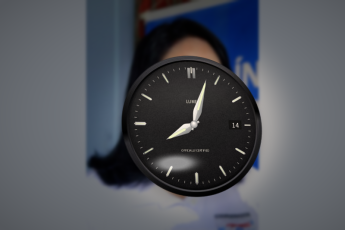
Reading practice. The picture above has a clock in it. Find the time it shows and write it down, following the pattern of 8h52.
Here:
8h03
